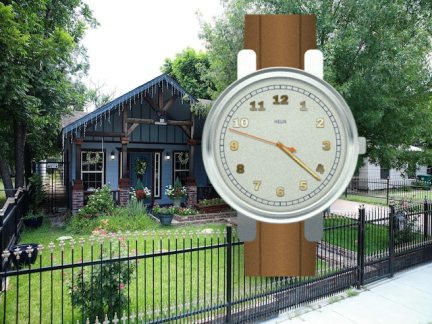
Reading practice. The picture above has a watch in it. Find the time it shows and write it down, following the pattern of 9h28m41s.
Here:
4h21m48s
